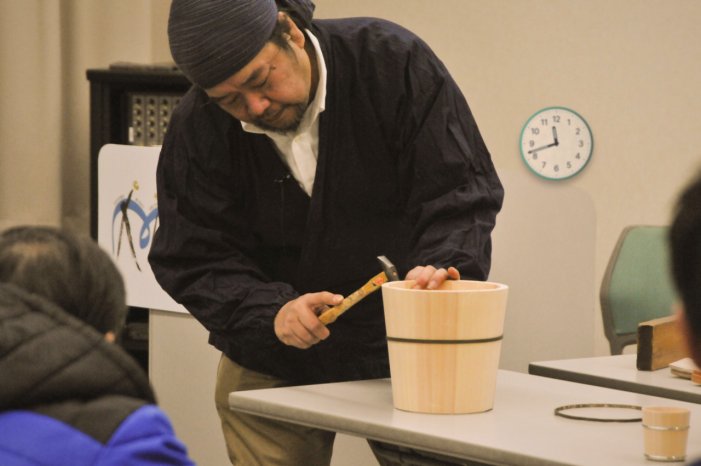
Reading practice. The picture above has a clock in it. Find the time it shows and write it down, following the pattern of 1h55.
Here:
11h42
